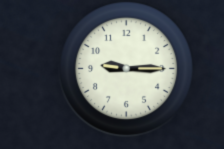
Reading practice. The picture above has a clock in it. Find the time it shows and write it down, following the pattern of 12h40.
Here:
9h15
